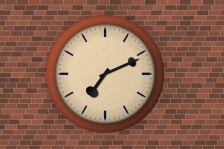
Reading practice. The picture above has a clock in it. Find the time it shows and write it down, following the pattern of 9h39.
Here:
7h11
